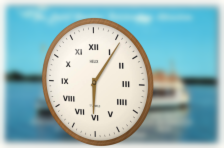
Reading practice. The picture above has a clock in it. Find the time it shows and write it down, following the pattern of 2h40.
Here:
6h06
